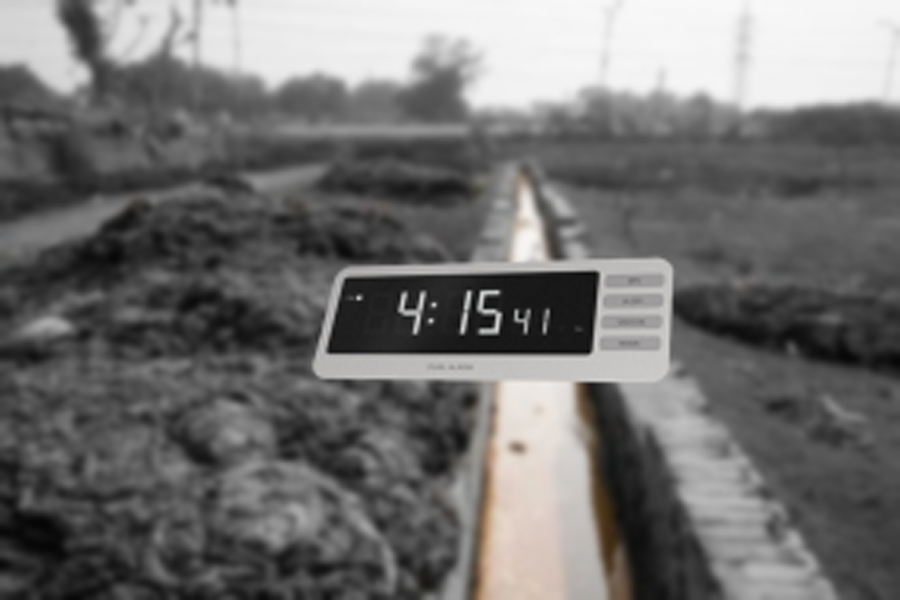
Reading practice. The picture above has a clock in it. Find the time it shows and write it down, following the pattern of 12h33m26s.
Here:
4h15m41s
